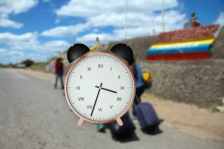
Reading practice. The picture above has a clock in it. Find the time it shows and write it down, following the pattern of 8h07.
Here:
3h33
